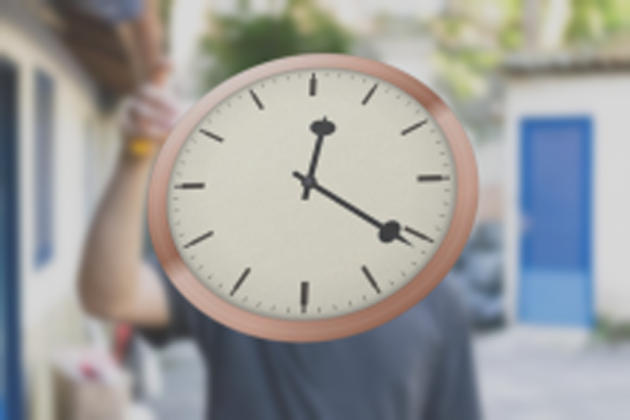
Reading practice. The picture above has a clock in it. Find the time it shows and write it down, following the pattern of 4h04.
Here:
12h21
